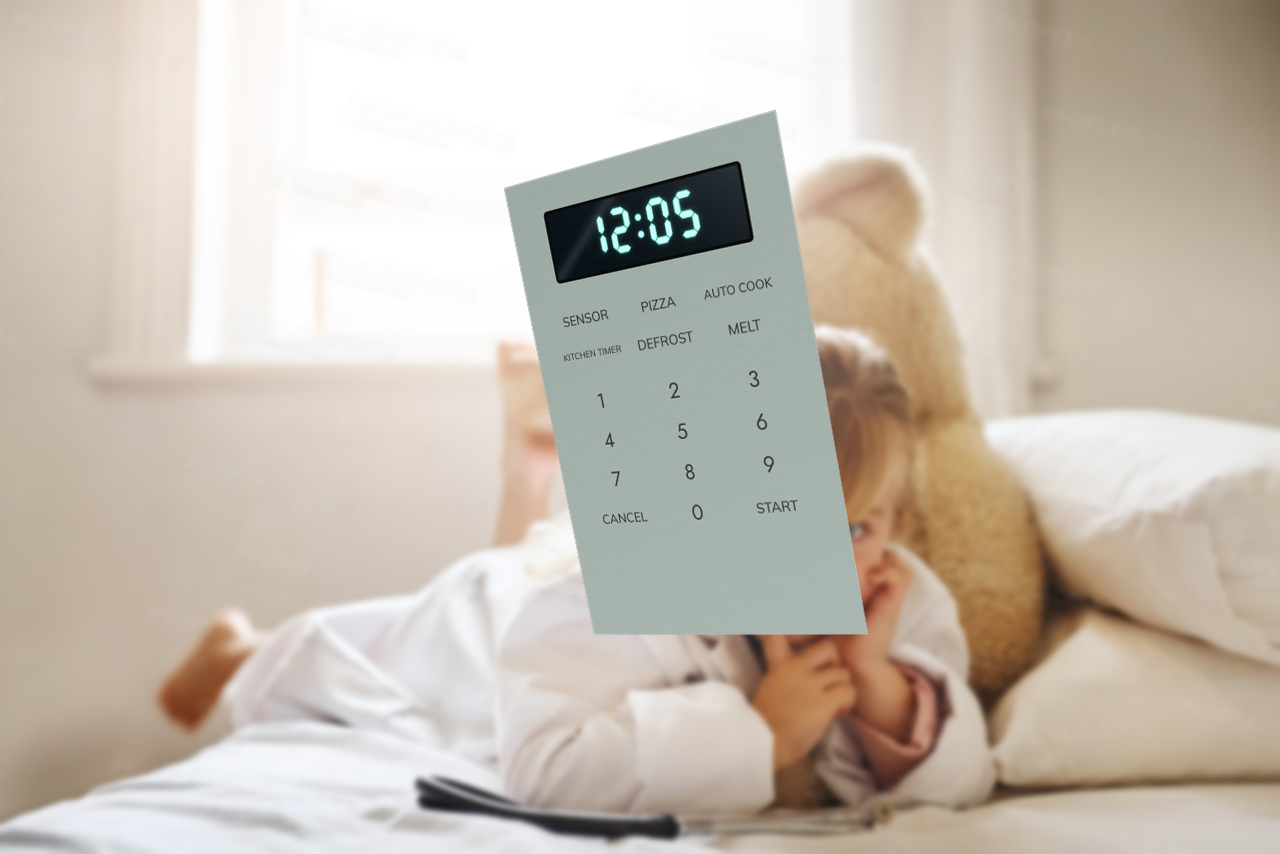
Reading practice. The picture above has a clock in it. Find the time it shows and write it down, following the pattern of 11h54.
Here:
12h05
